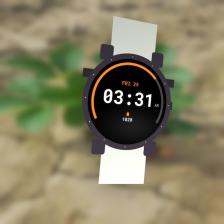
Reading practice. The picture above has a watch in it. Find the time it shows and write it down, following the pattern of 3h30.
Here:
3h31
